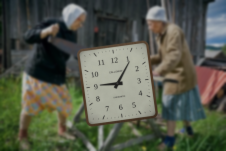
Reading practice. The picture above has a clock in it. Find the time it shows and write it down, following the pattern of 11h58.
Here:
9h06
